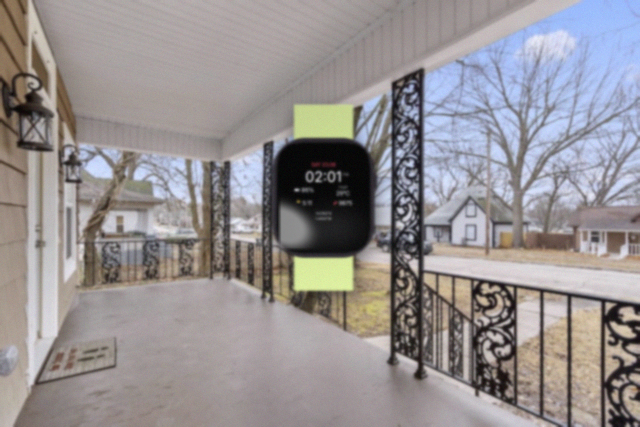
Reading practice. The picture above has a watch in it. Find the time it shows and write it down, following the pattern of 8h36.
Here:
2h01
